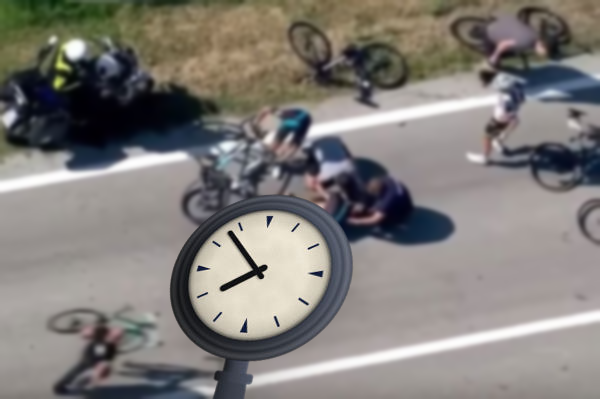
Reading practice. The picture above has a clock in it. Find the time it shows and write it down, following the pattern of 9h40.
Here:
7h53
